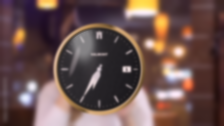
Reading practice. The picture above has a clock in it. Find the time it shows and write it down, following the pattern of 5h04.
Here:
6h35
